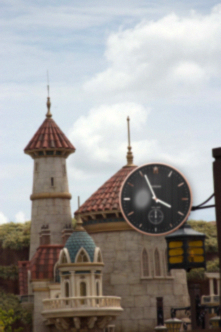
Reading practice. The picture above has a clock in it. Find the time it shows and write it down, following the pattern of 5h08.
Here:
3h56
